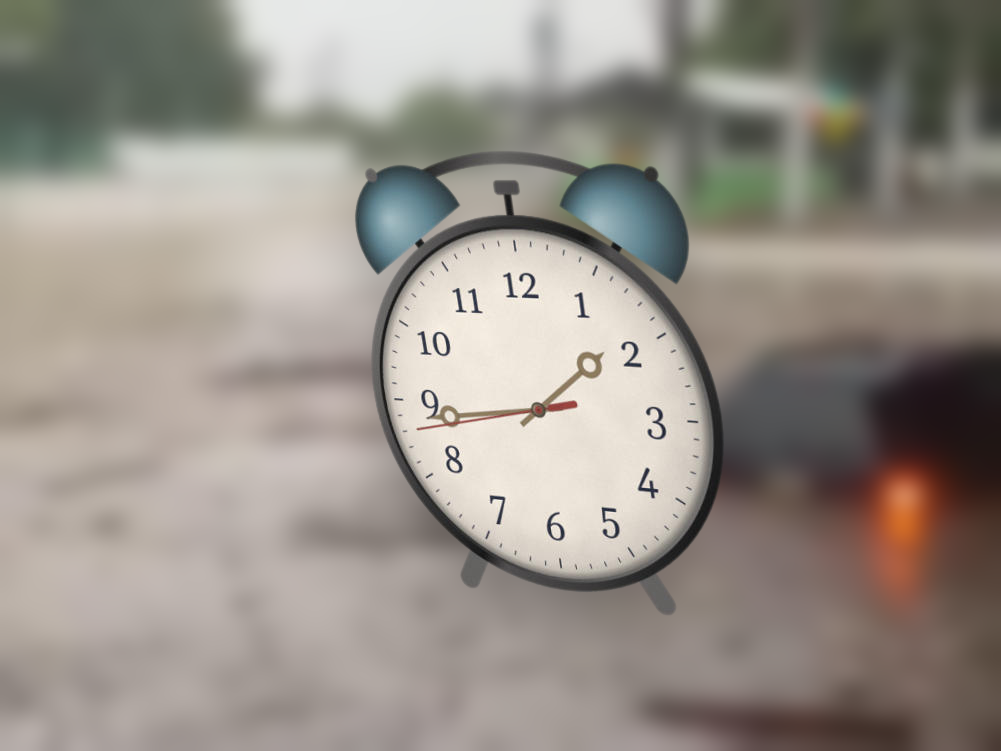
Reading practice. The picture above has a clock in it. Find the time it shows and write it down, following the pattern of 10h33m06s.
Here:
1h43m43s
